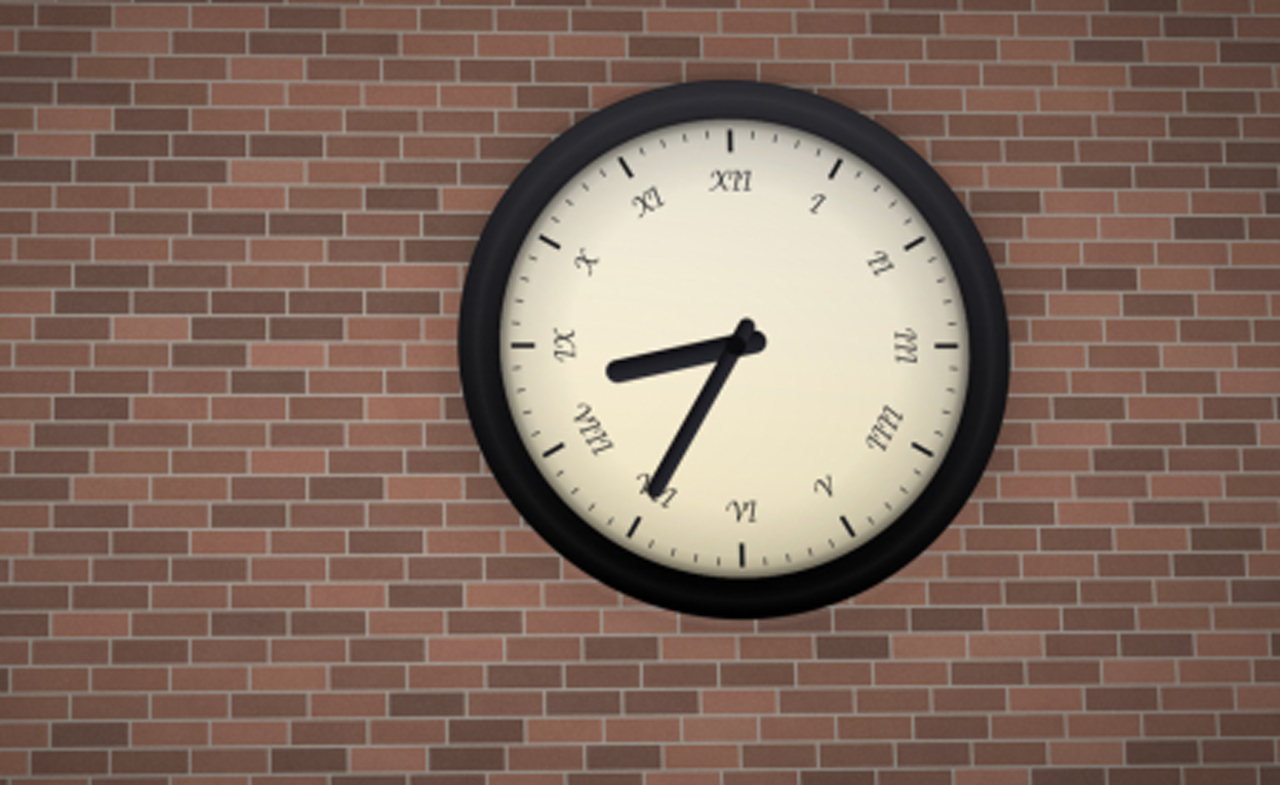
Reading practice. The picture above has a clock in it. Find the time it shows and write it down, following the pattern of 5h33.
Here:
8h35
